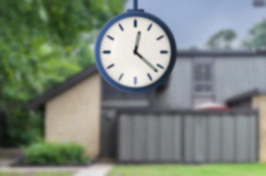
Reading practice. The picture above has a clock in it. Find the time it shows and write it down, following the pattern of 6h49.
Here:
12h22
